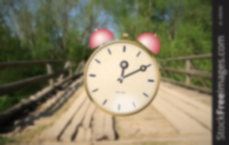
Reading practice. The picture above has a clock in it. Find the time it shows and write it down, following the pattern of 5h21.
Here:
12h10
